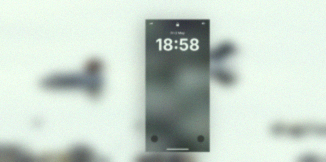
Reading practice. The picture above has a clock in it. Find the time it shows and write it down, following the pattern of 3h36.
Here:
18h58
